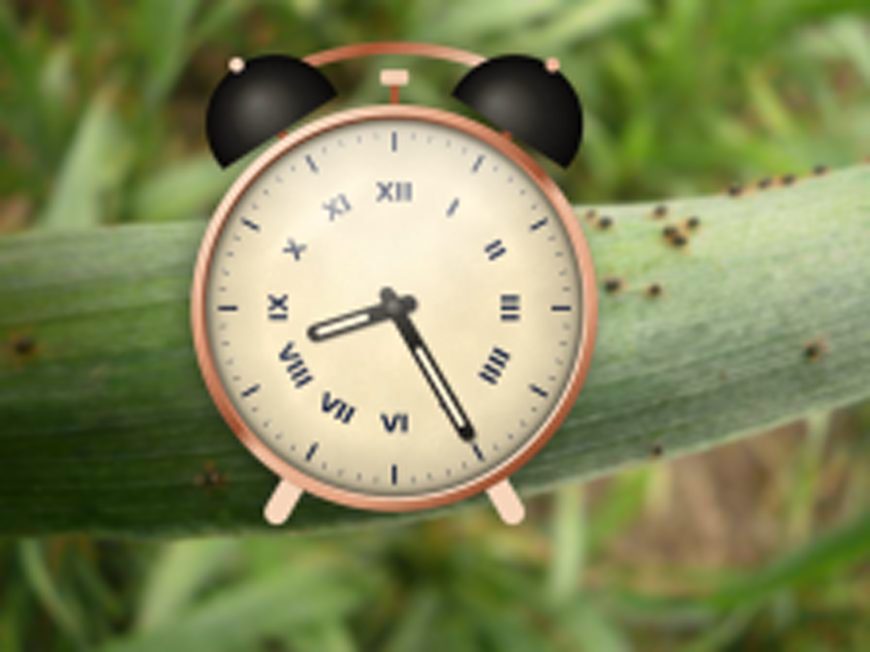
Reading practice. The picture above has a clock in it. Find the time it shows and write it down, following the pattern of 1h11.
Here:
8h25
